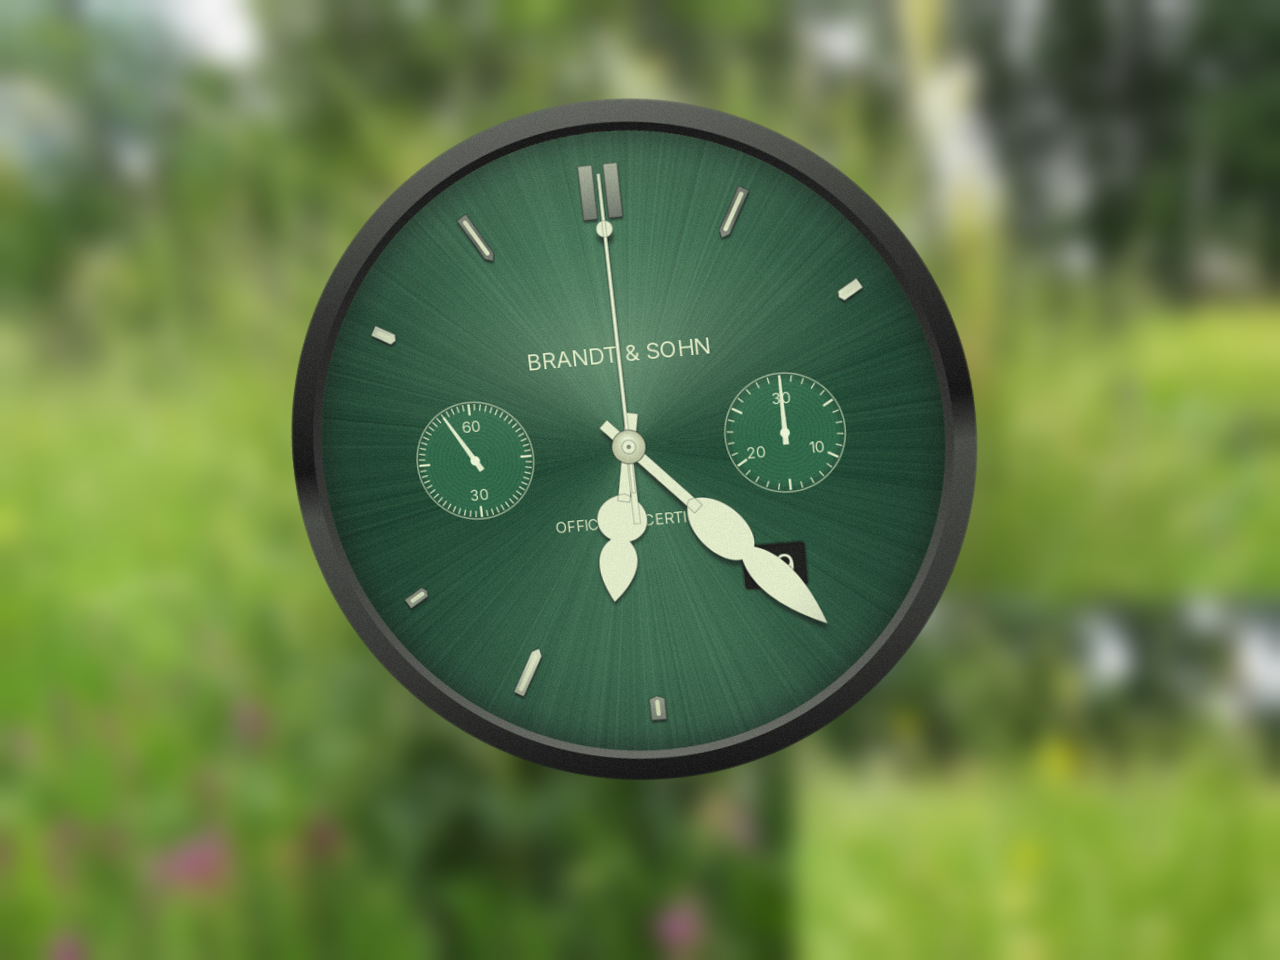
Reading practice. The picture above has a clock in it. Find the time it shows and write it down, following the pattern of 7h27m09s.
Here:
6h22m55s
